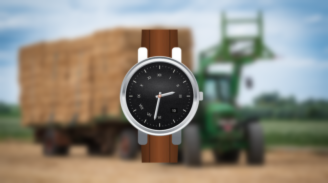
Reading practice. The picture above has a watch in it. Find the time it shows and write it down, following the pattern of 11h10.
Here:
2h32
